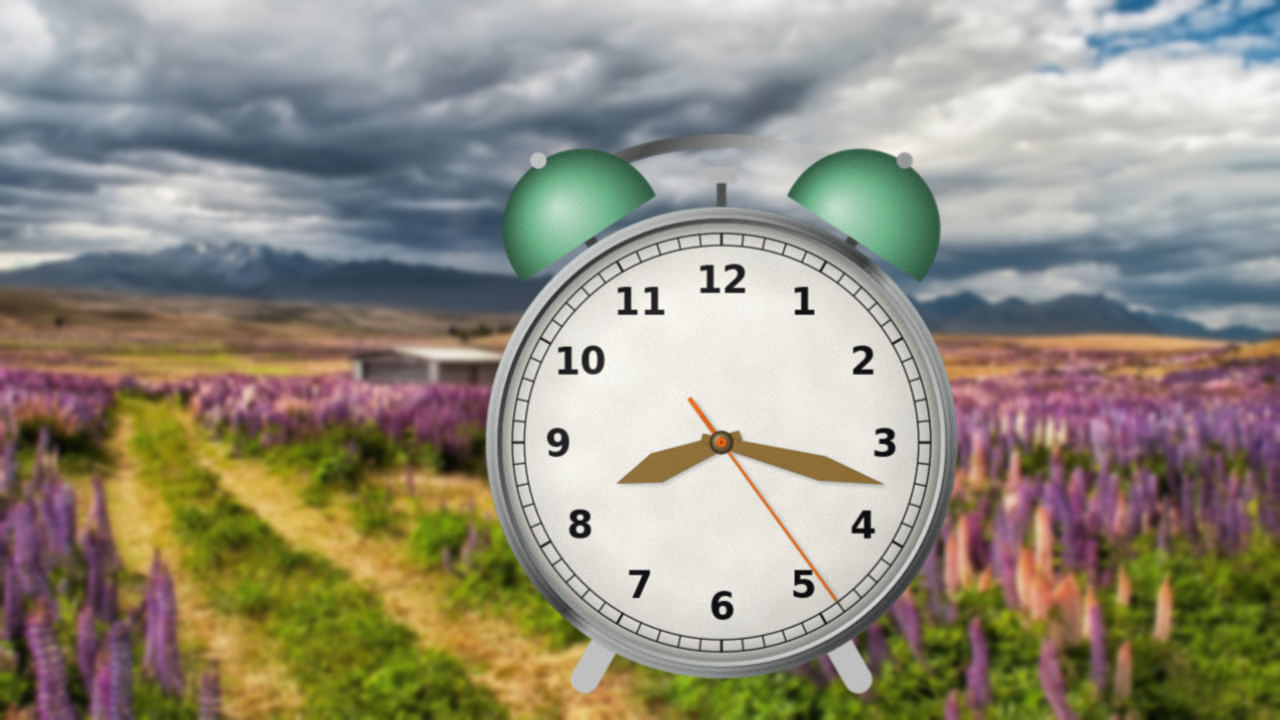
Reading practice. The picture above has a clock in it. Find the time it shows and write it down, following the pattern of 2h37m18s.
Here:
8h17m24s
